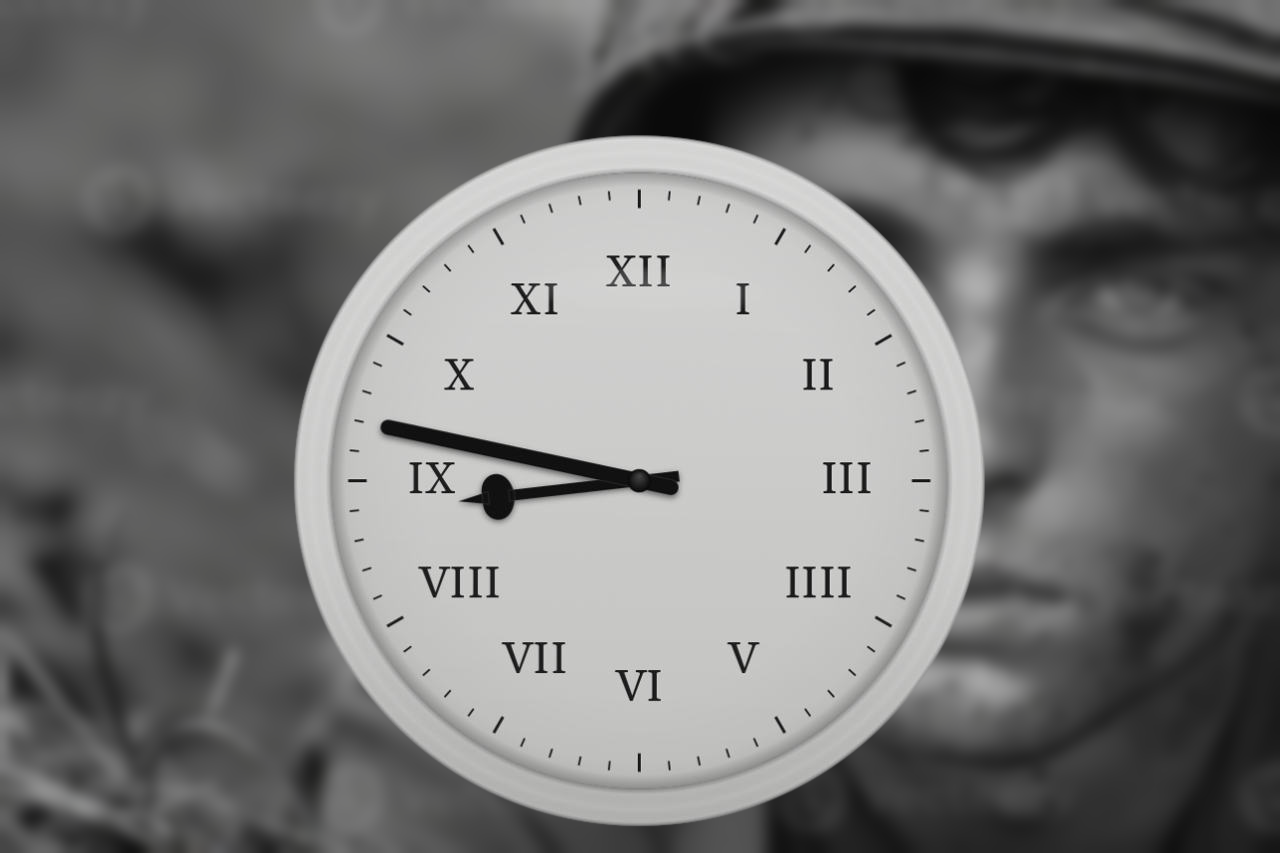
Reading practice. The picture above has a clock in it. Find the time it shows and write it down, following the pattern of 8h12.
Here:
8h47
